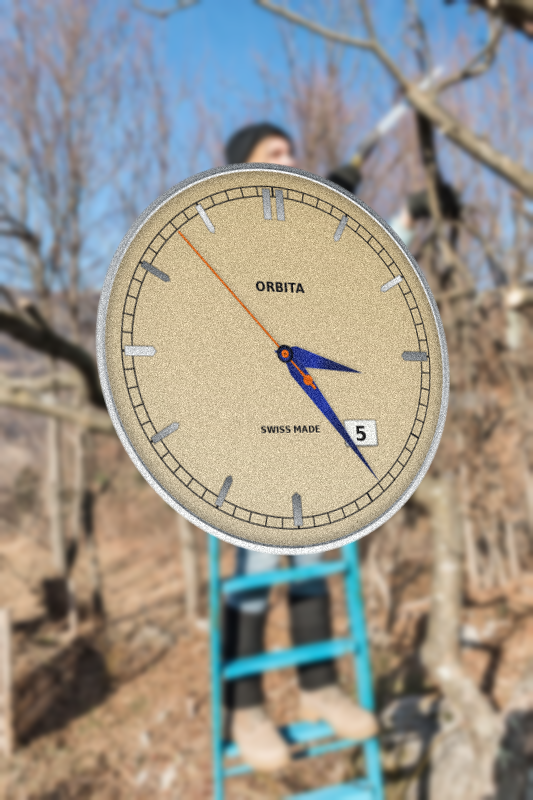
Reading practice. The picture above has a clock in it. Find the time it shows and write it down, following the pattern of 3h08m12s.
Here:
3h23m53s
